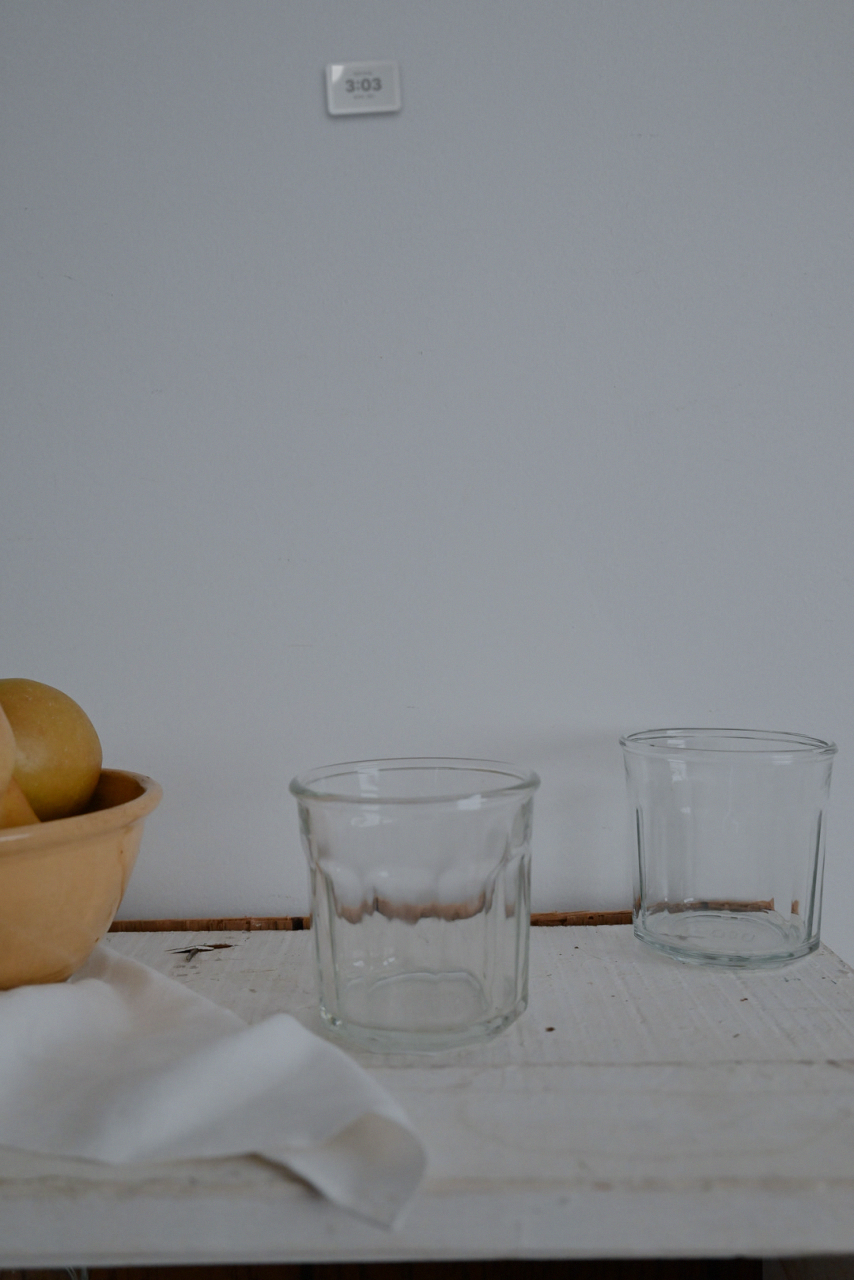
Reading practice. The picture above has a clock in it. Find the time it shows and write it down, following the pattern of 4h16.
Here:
3h03
